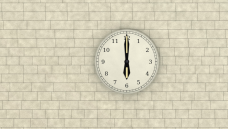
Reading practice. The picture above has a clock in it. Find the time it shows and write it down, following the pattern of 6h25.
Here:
6h00
